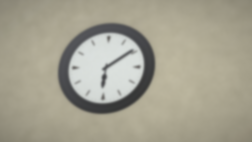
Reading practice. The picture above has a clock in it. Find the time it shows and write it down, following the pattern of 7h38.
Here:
6h09
